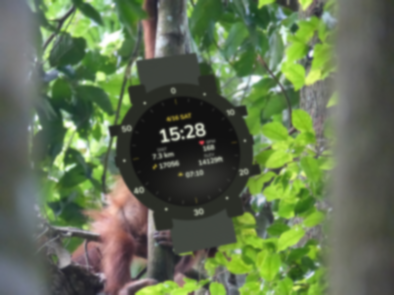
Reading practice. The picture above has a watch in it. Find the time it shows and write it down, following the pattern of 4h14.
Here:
15h28
